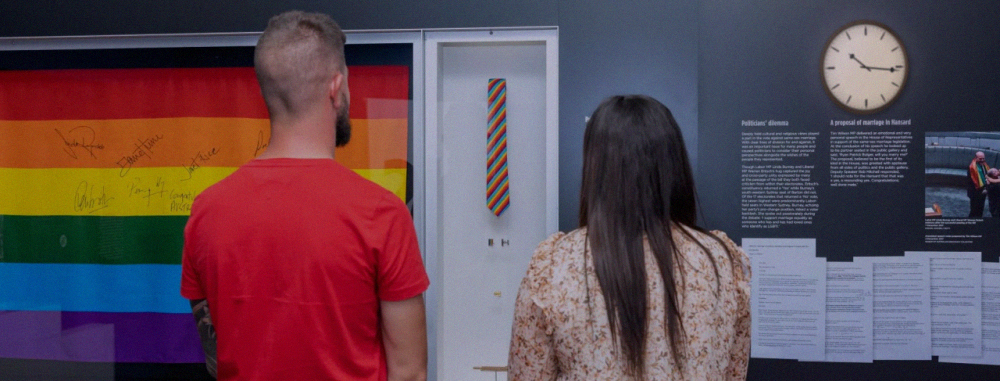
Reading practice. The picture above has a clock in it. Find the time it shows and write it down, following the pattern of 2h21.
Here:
10h16
